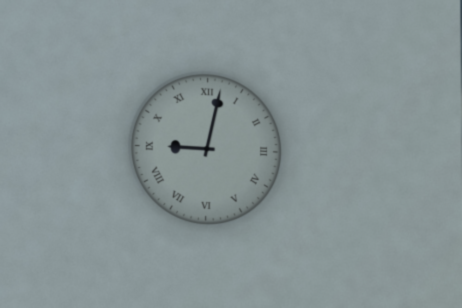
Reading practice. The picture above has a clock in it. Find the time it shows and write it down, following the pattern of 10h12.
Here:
9h02
